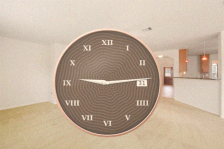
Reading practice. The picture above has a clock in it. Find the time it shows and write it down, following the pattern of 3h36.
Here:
9h14
